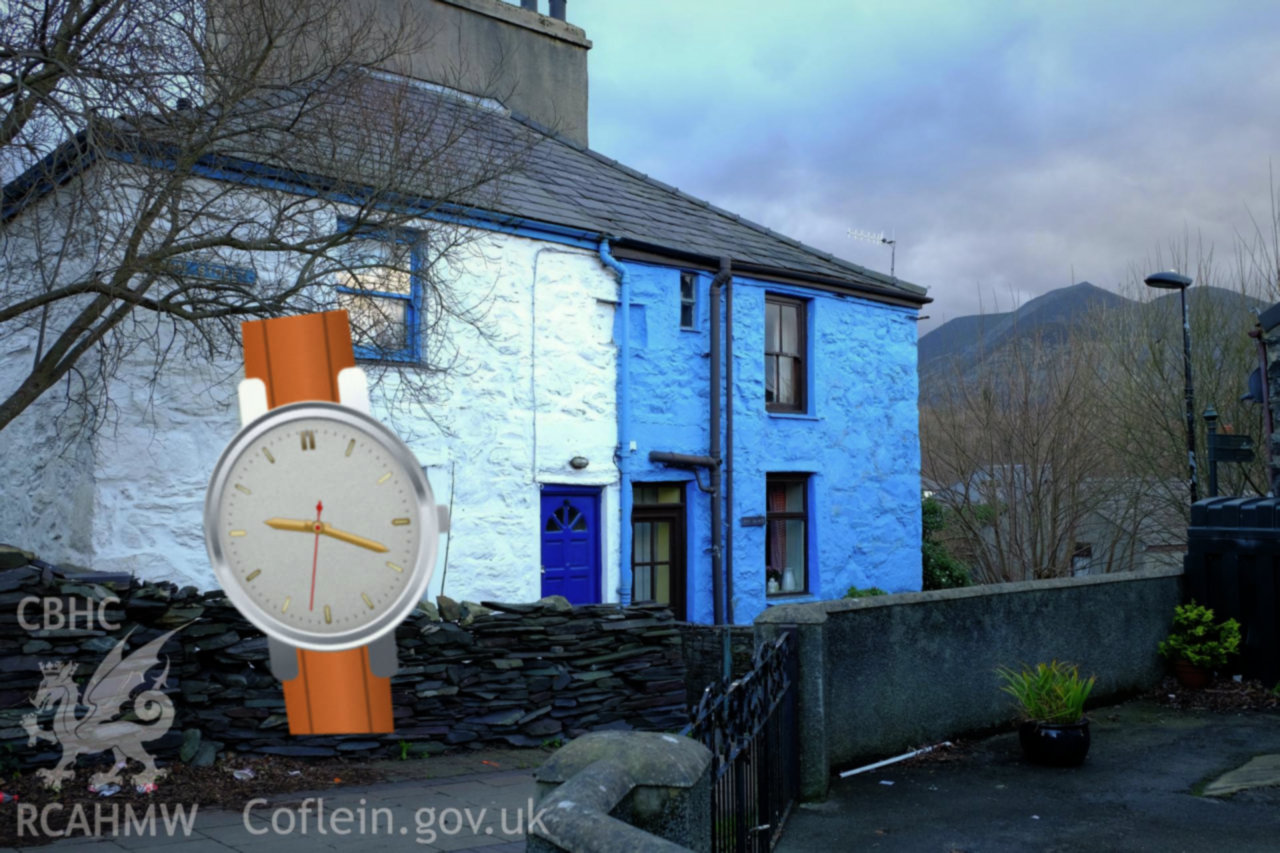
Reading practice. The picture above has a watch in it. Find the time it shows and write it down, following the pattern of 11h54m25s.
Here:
9h18m32s
